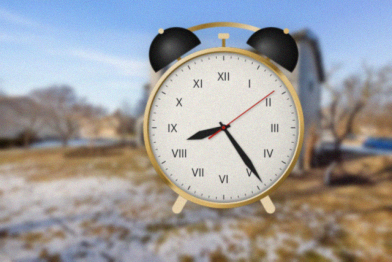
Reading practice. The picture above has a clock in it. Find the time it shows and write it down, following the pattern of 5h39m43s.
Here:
8h24m09s
